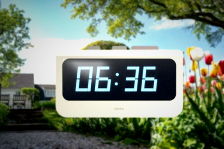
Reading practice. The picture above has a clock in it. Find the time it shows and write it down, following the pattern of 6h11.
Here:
6h36
